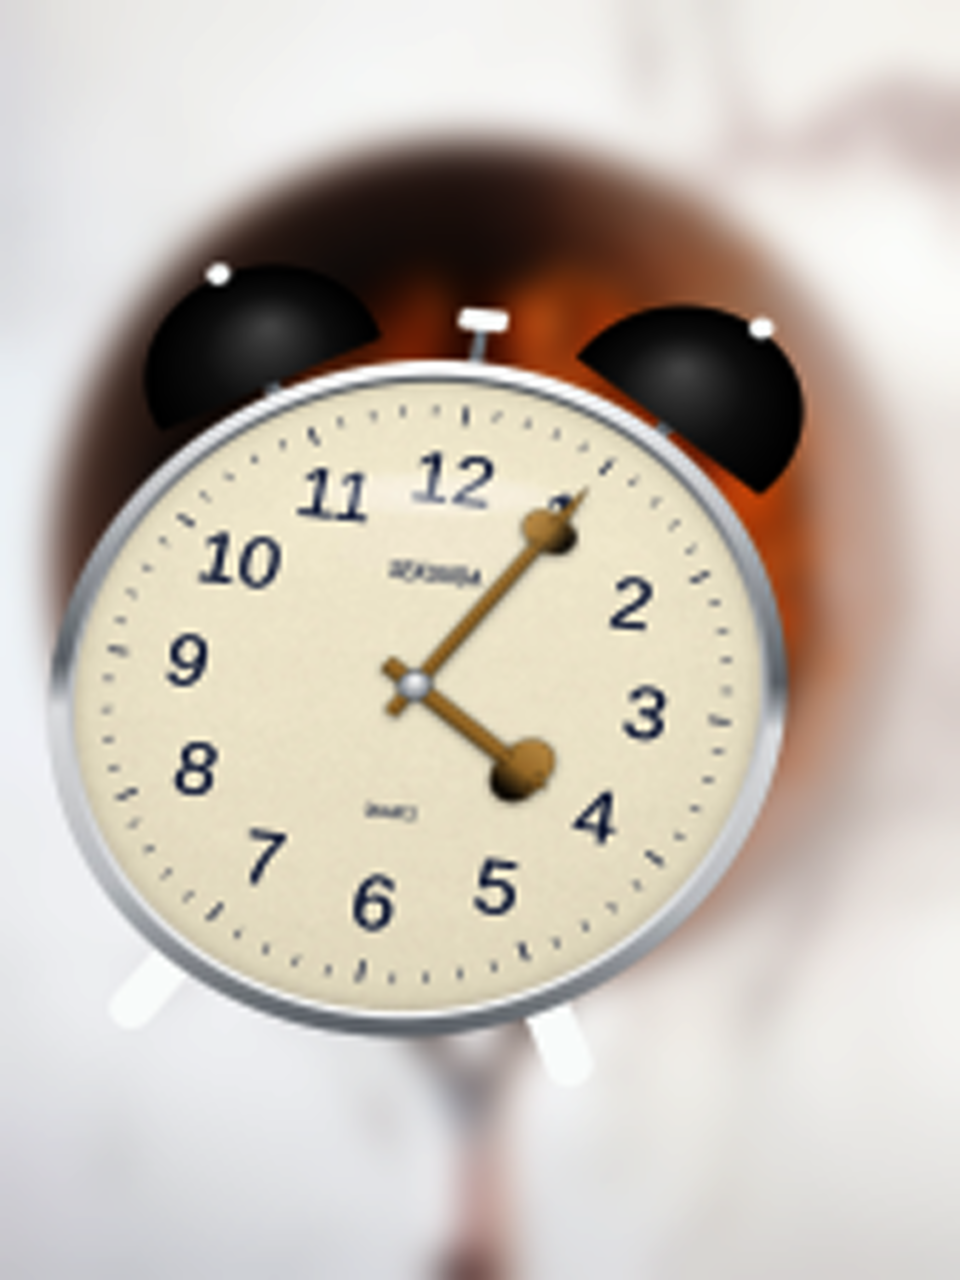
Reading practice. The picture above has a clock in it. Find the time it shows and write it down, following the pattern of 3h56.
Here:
4h05
